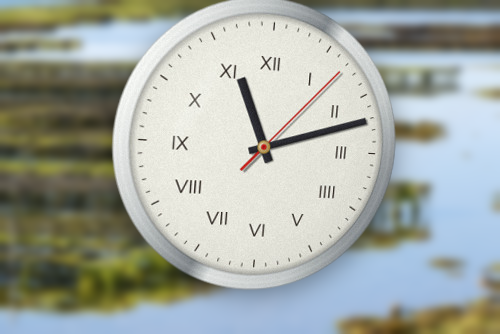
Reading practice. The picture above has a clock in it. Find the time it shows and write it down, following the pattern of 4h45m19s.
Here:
11h12m07s
